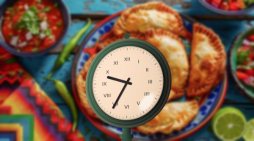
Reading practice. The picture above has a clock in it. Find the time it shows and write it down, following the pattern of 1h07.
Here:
9h35
